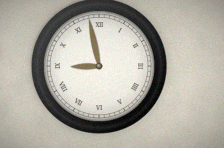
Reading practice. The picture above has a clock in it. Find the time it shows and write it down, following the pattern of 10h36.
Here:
8h58
